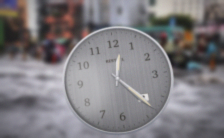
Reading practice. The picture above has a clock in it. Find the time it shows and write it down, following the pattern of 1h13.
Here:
12h23
